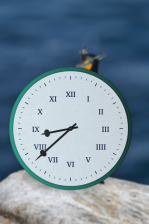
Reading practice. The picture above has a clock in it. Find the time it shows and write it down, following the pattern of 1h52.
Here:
8h38
